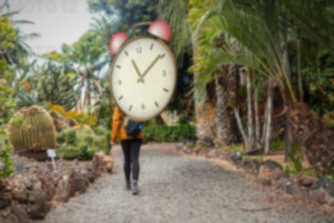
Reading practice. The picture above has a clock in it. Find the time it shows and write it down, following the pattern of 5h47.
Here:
11h09
